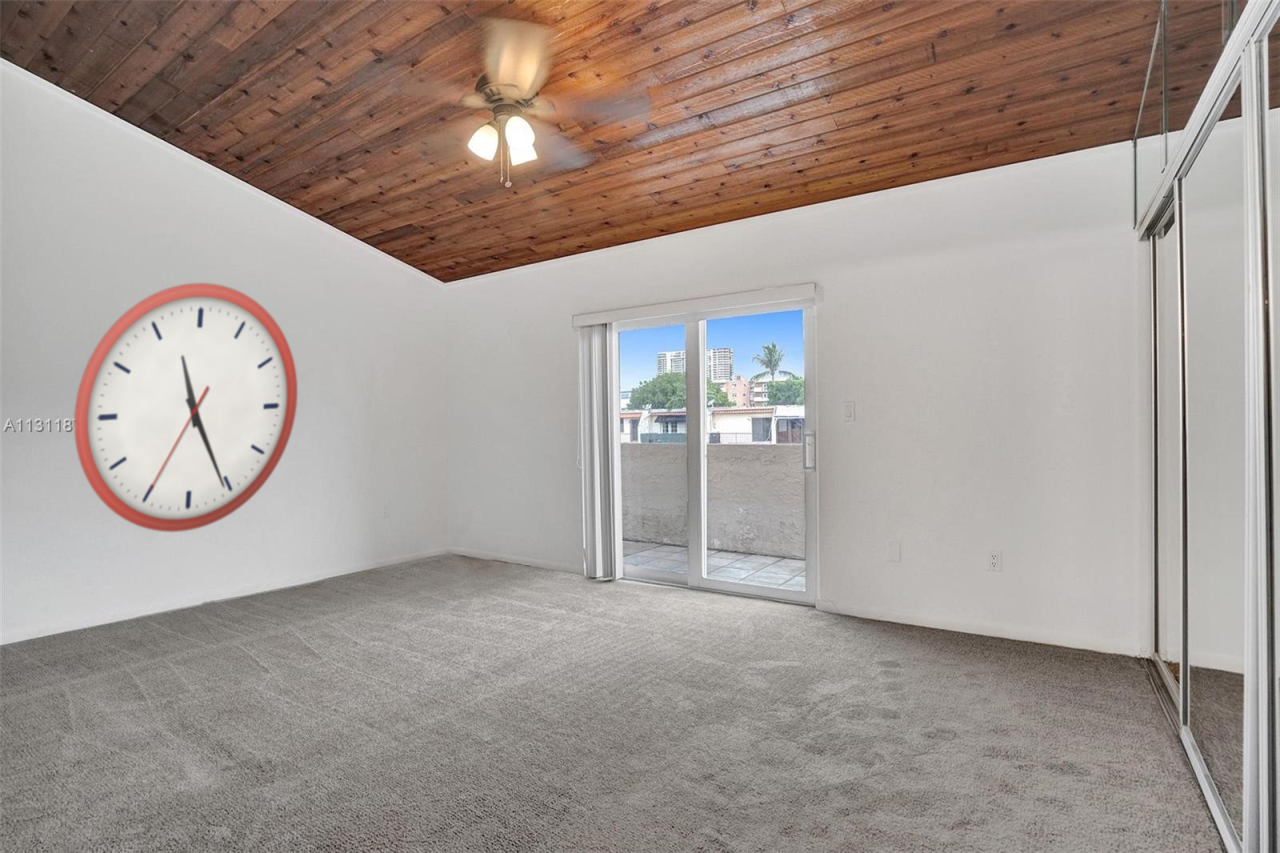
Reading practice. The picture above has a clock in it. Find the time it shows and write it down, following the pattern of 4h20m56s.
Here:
11h25m35s
